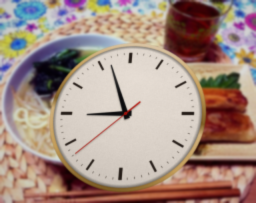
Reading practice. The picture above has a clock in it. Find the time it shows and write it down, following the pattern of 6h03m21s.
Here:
8h56m38s
